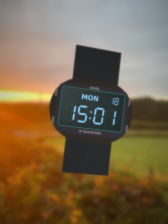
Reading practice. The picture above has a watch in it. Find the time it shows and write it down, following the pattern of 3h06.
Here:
15h01
